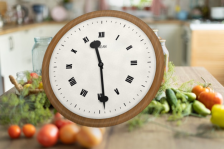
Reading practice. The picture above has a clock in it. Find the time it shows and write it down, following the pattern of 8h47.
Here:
11h29
